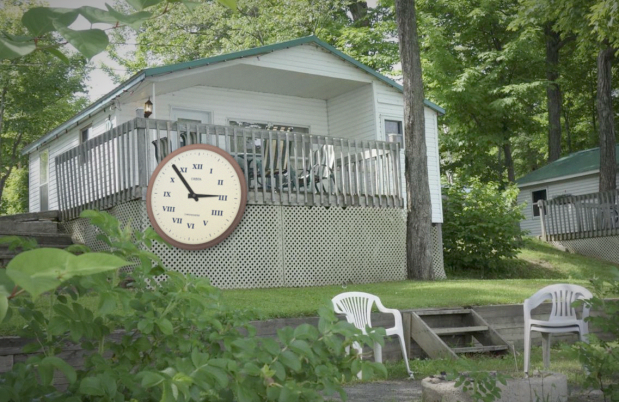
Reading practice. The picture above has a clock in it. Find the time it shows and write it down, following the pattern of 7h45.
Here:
2h53
